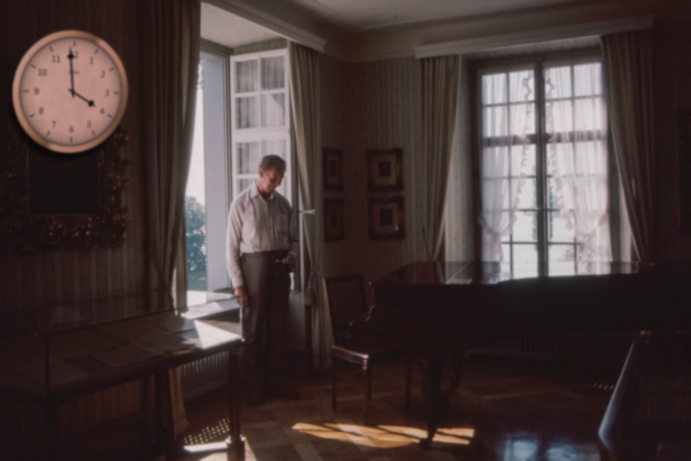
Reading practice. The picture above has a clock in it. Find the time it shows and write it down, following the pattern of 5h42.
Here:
3h59
